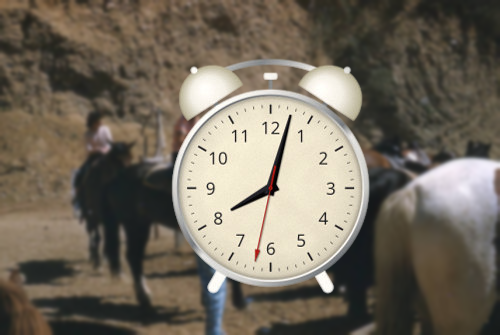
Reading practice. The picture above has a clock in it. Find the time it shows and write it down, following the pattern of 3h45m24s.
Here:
8h02m32s
